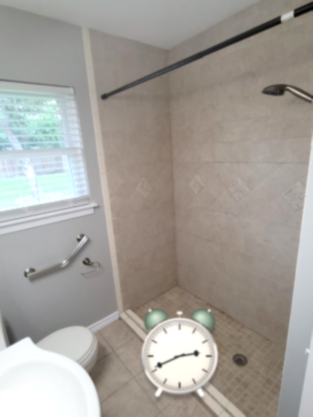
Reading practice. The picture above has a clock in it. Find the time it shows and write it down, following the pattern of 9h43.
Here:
2h41
